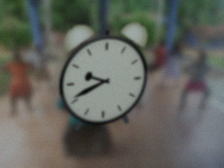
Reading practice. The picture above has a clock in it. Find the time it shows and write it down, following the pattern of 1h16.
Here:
9h41
